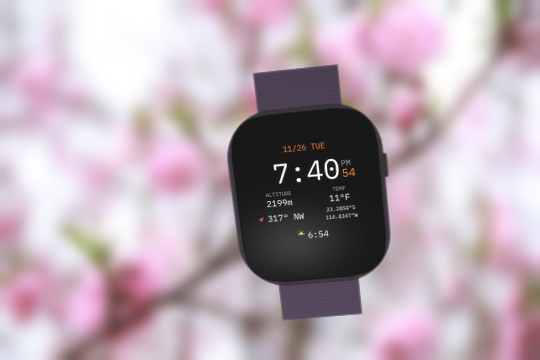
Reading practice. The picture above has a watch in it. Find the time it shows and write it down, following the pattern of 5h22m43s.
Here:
7h40m54s
